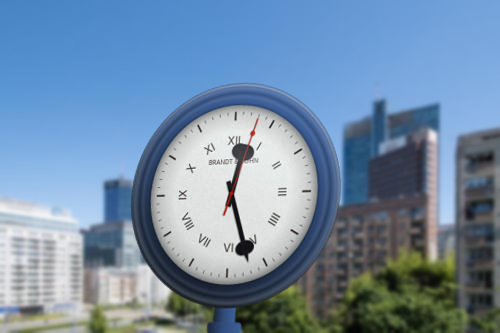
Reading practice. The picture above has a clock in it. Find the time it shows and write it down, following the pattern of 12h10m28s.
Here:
12h27m03s
